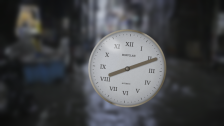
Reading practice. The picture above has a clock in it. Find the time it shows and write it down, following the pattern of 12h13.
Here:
8h11
